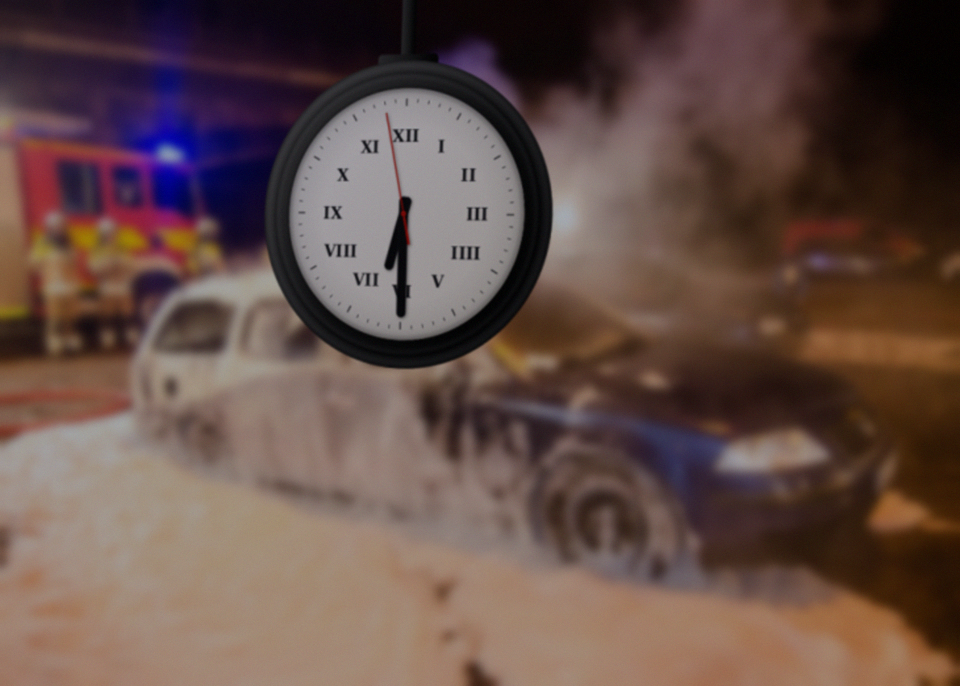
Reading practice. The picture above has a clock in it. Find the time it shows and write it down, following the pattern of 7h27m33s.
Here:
6h29m58s
